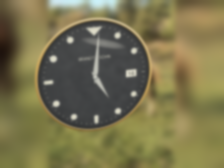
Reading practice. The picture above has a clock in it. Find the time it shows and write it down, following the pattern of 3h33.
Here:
5h01
